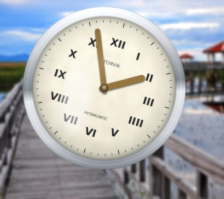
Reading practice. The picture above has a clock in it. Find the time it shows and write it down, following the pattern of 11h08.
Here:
1h56
